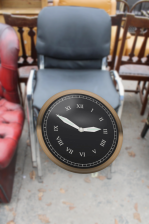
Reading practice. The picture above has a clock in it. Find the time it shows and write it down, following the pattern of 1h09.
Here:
2h50
